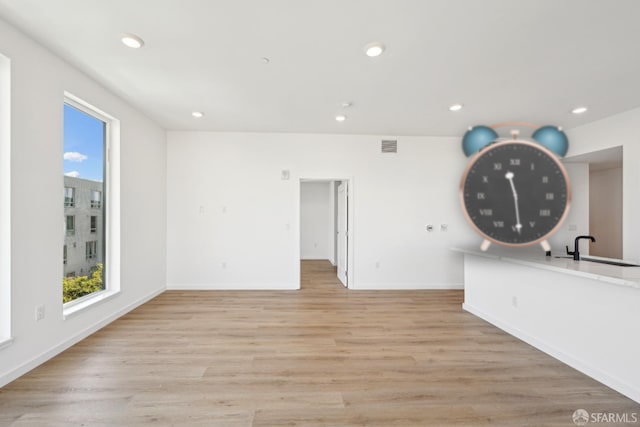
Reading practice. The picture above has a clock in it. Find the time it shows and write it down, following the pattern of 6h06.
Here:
11h29
